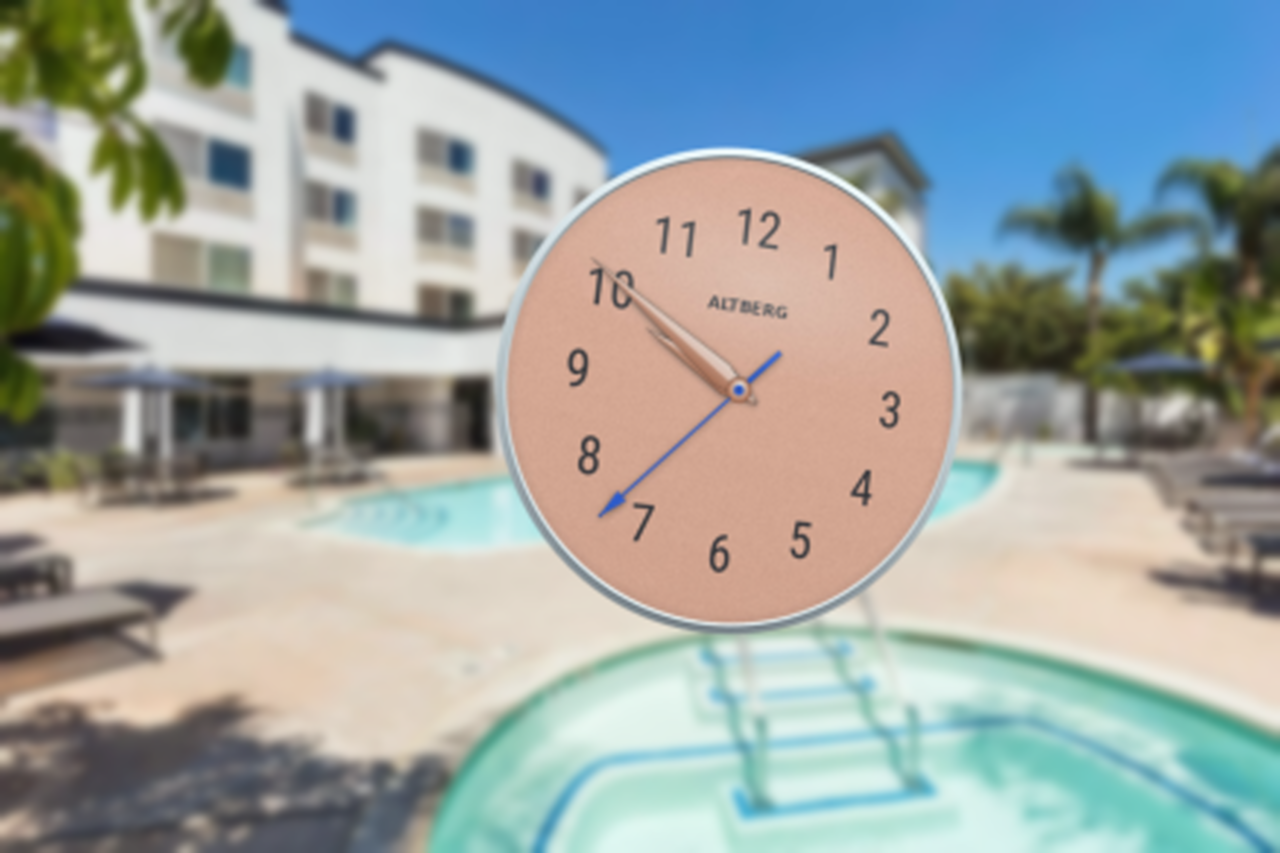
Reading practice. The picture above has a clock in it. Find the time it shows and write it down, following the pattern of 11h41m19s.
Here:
9h50m37s
